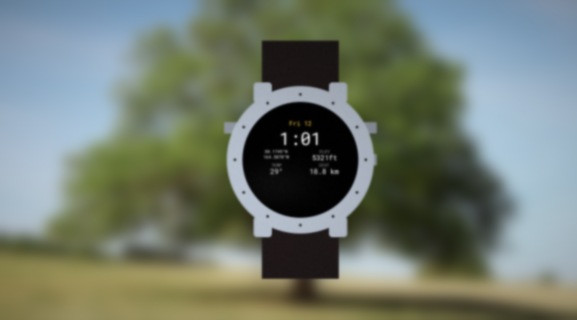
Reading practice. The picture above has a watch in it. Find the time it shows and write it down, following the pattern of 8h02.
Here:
1h01
